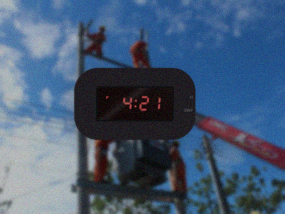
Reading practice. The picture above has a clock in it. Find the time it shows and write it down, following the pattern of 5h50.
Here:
4h21
